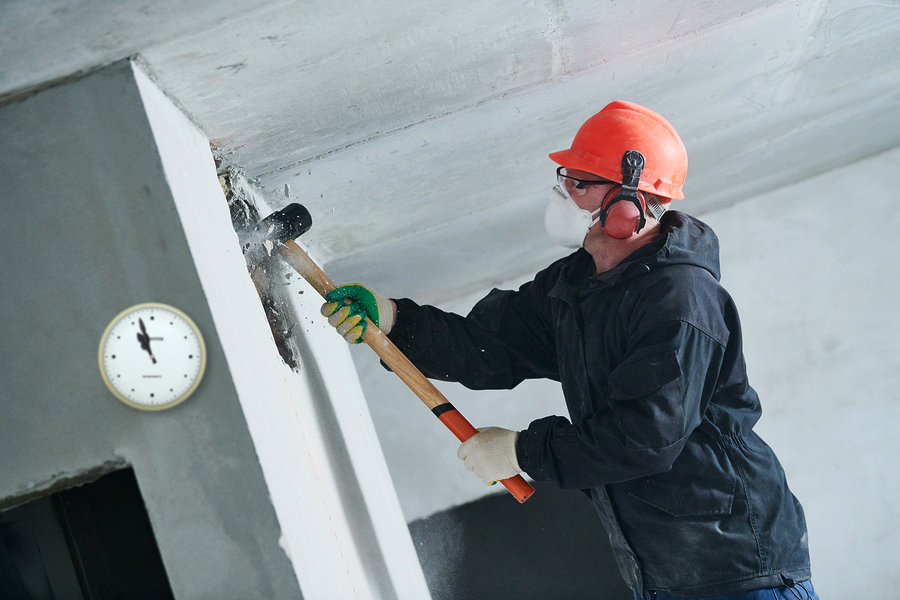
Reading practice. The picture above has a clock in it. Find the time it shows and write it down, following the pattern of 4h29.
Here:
10h57
